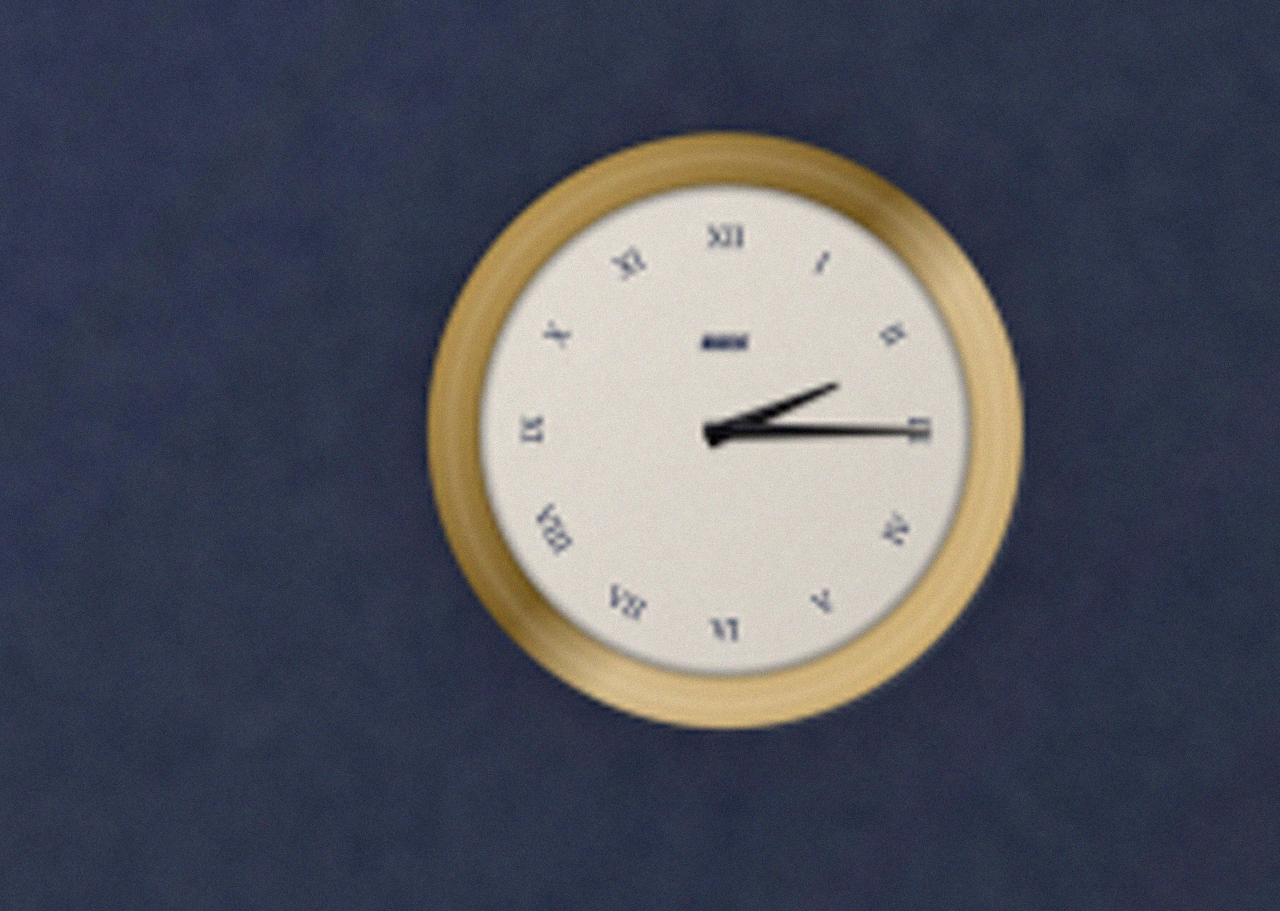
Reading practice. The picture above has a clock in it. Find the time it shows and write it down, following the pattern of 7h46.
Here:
2h15
